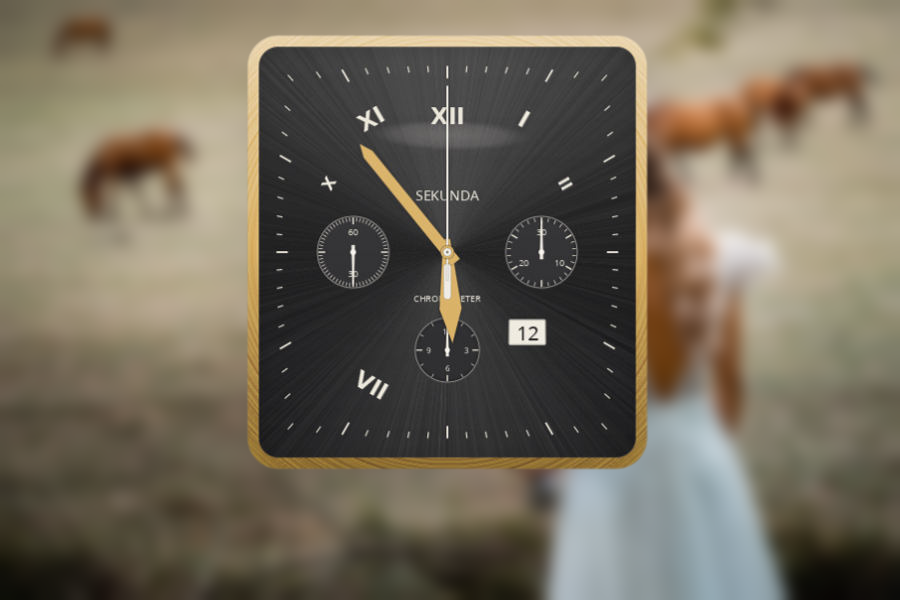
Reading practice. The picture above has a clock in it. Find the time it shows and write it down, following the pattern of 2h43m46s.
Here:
5h53m30s
